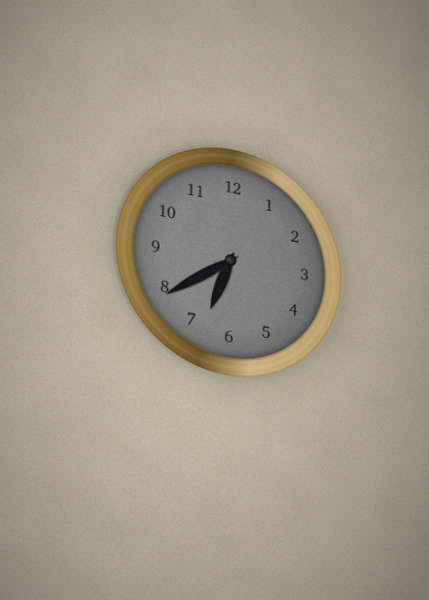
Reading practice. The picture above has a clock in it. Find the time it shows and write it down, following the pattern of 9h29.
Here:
6h39
